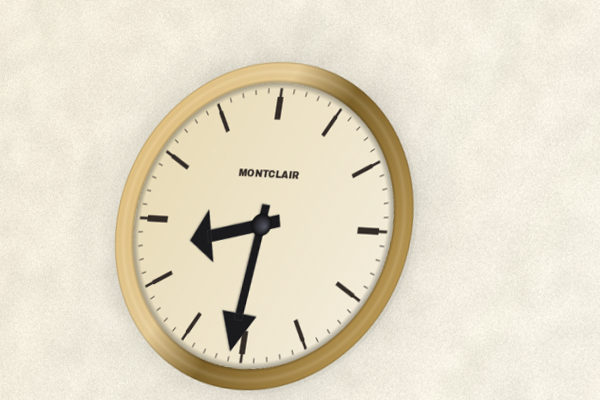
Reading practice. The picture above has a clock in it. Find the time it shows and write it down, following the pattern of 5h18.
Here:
8h31
